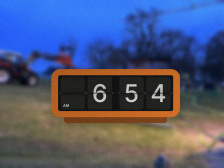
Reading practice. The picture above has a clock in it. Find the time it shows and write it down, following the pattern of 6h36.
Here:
6h54
